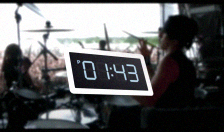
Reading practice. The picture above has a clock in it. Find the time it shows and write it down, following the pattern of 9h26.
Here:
1h43
